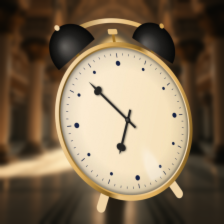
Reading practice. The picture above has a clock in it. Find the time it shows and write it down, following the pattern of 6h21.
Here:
6h53
